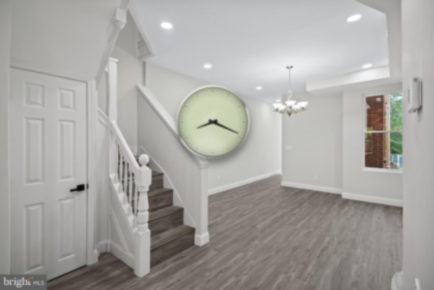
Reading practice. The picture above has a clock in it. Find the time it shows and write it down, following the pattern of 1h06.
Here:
8h19
